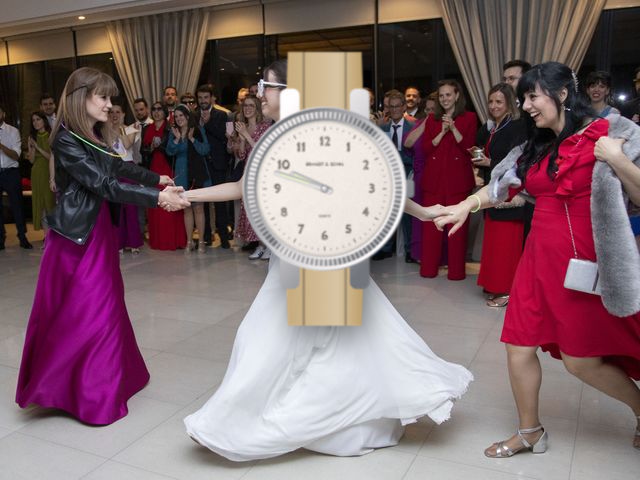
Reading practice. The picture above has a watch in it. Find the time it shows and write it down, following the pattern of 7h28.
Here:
9h48
